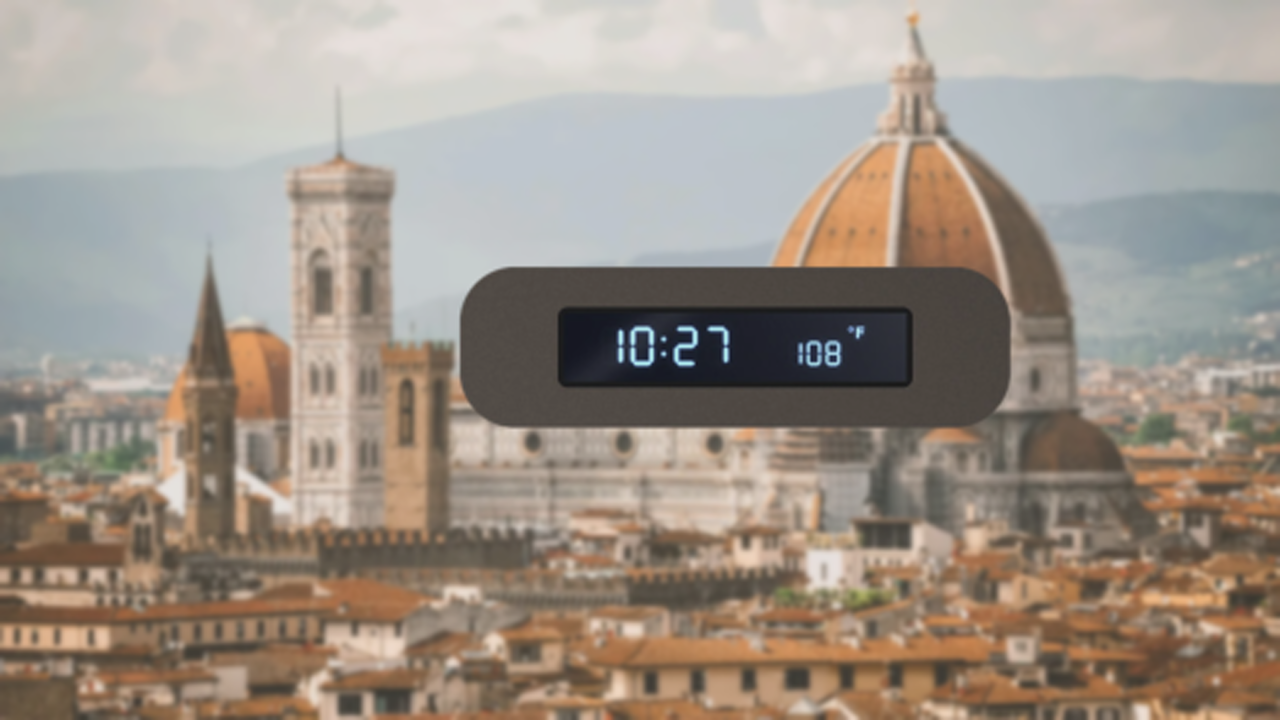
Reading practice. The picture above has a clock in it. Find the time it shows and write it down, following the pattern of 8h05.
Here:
10h27
